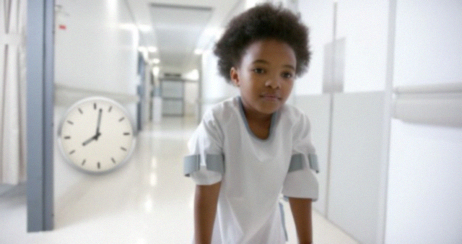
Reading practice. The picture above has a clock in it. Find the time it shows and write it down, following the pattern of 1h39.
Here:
8h02
